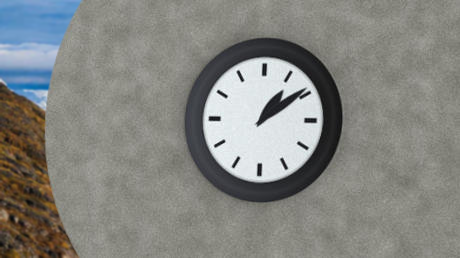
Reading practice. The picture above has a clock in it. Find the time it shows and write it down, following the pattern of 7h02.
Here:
1h09
